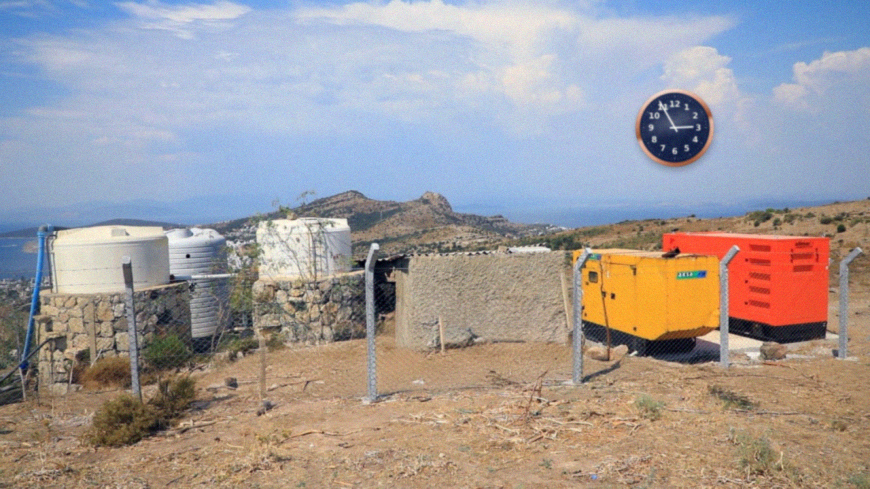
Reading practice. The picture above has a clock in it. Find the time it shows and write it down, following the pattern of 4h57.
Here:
2h55
